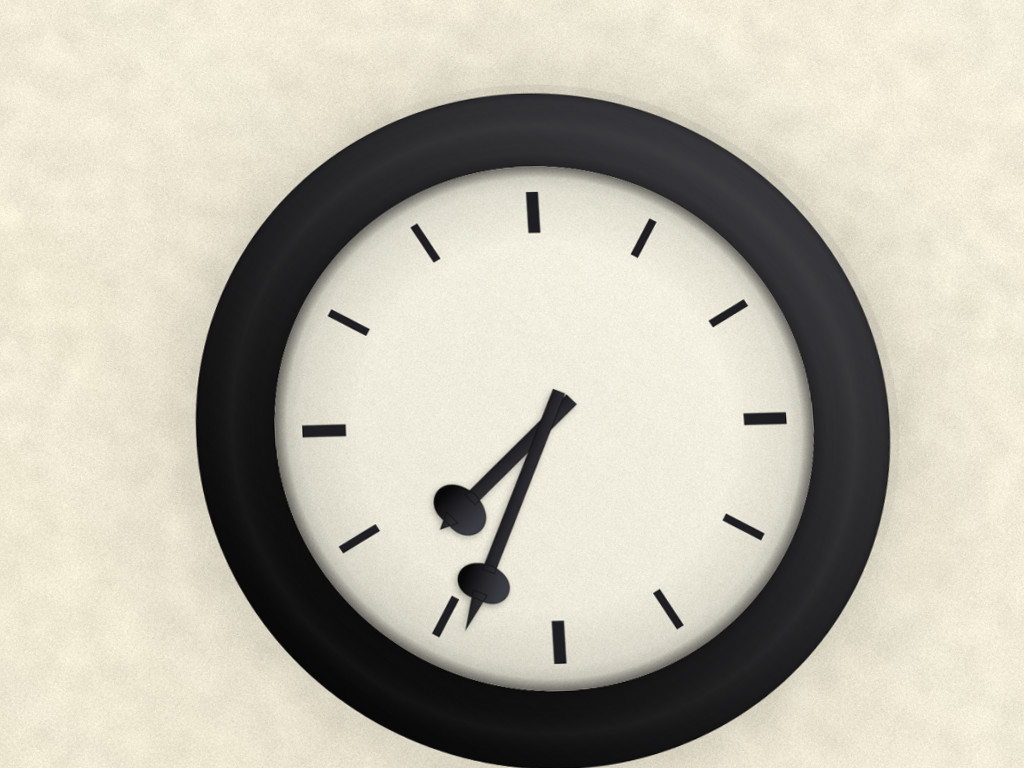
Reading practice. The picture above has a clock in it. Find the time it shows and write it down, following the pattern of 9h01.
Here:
7h34
